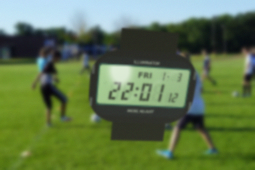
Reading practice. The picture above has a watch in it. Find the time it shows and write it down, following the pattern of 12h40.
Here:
22h01
